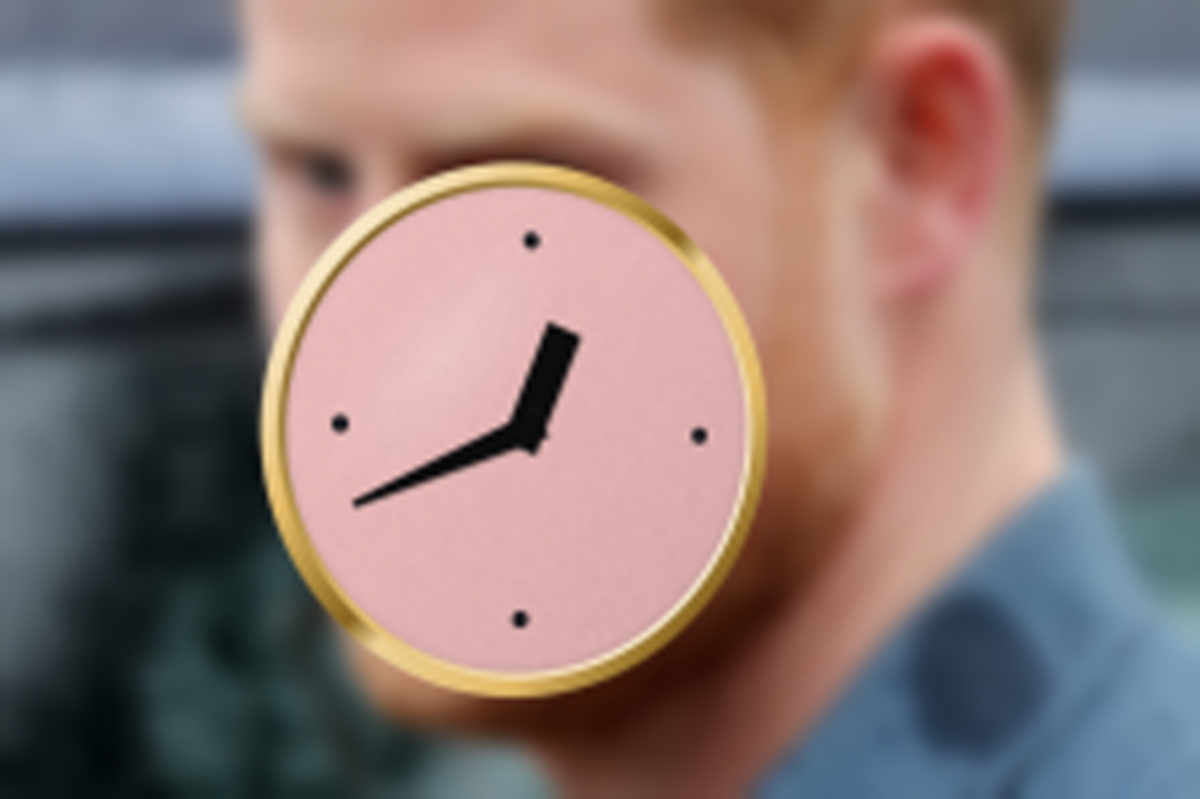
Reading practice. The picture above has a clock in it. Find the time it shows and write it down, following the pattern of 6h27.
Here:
12h41
